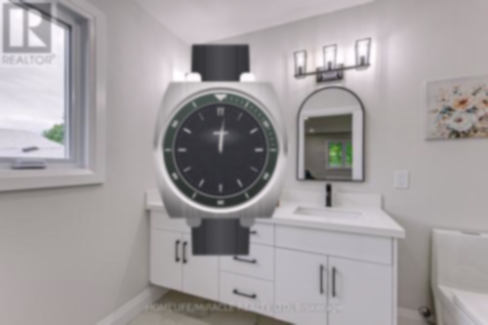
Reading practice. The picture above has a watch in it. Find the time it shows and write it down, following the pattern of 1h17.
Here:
12h01
